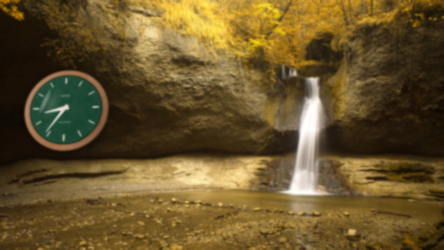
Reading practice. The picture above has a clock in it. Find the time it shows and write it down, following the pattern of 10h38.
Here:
8h36
